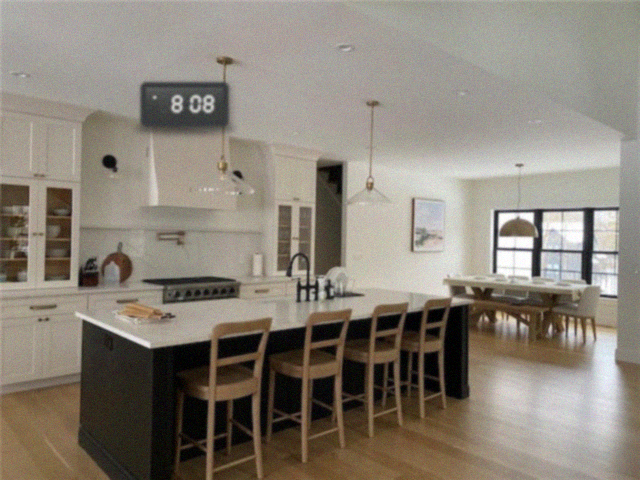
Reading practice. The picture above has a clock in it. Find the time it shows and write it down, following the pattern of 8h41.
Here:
8h08
